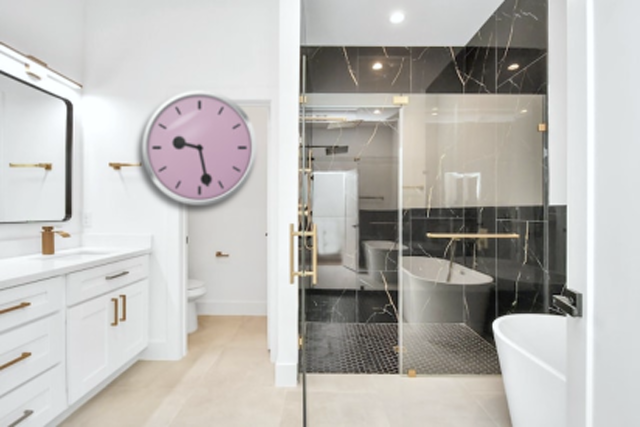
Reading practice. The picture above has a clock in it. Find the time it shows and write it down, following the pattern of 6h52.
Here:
9h28
